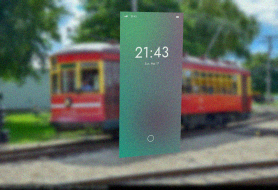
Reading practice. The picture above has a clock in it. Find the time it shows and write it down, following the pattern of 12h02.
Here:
21h43
